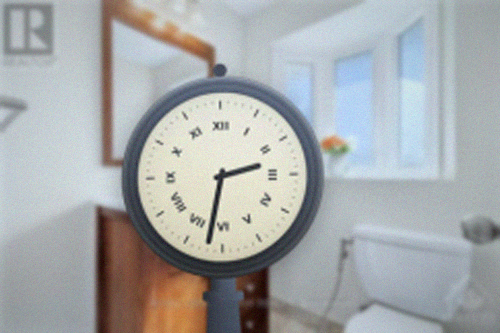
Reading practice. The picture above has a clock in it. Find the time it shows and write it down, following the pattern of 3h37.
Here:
2h32
